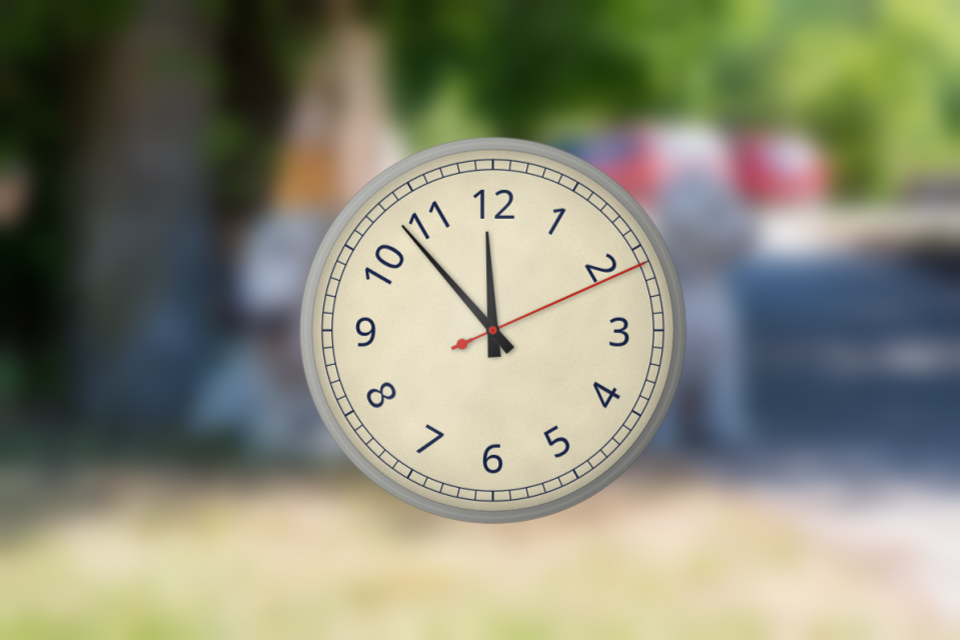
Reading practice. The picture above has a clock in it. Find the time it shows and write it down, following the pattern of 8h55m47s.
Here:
11h53m11s
